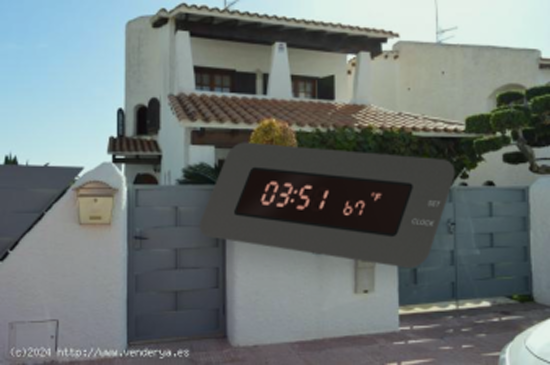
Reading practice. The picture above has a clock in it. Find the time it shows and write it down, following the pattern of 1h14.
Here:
3h51
